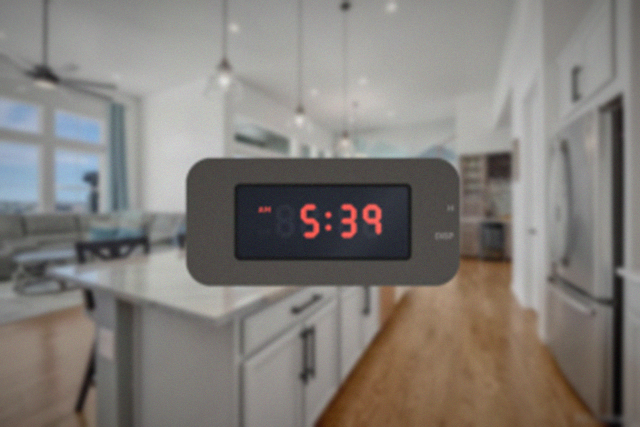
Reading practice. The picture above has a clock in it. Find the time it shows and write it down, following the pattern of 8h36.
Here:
5h39
